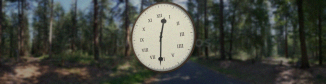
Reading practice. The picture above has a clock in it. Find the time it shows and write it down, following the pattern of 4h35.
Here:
12h31
